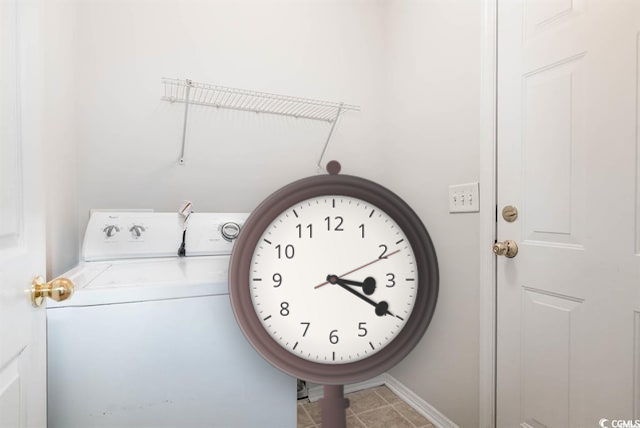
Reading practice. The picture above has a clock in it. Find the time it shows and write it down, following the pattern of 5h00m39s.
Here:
3h20m11s
